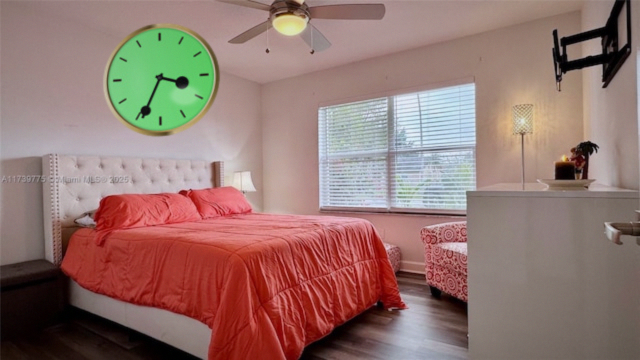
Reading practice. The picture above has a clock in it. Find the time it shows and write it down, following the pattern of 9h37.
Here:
3h34
